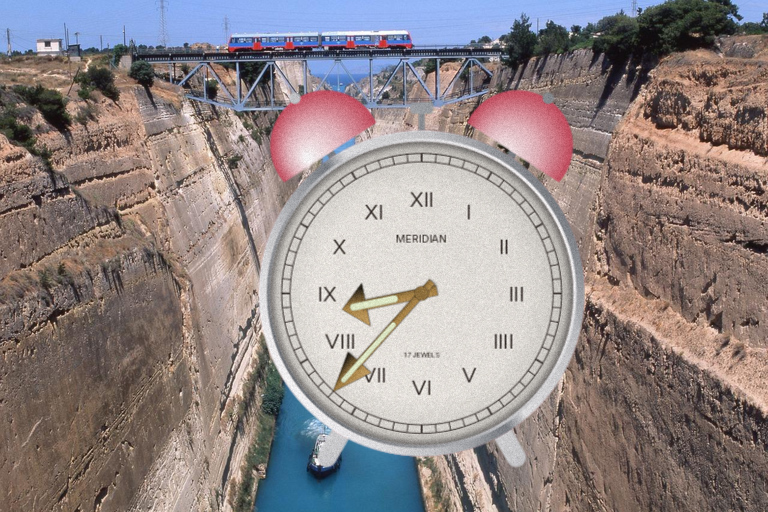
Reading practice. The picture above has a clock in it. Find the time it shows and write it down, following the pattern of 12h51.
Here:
8h37
